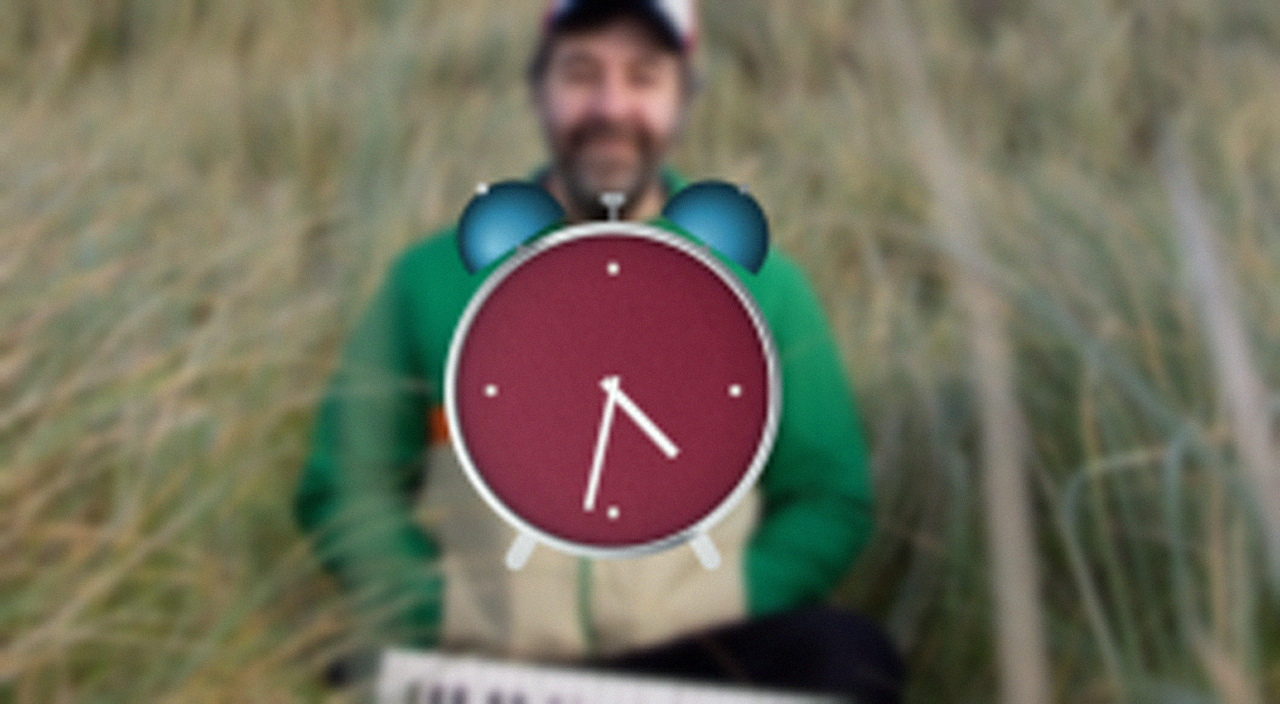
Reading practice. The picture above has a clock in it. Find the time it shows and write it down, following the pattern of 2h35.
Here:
4h32
